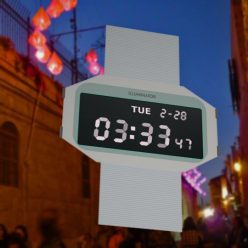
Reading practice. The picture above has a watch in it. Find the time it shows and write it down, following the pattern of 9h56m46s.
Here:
3h33m47s
